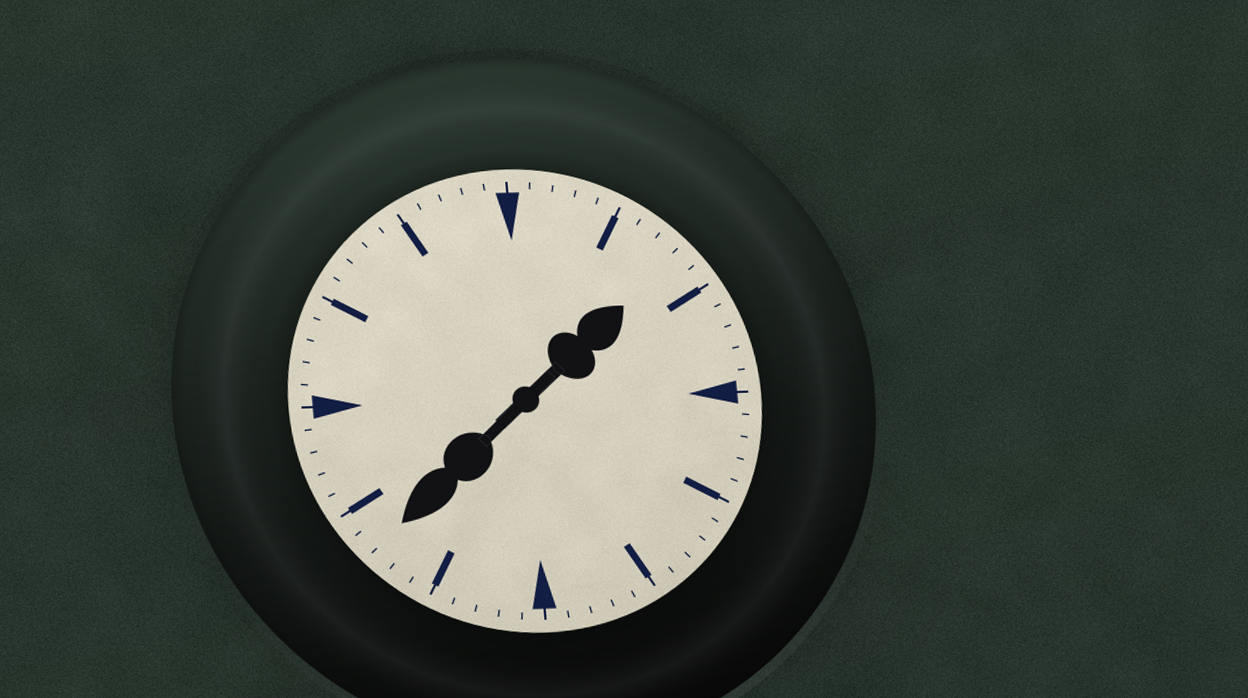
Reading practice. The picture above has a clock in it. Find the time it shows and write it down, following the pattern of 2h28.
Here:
1h38
